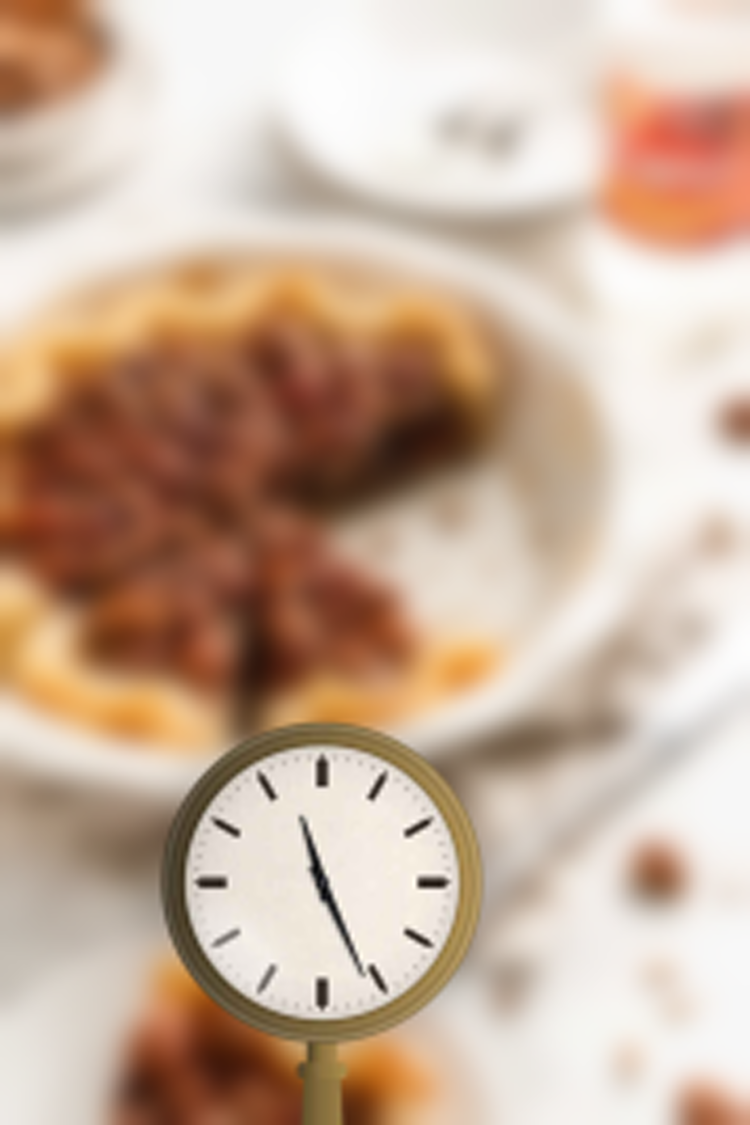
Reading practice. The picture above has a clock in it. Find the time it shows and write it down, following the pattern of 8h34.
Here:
11h26
